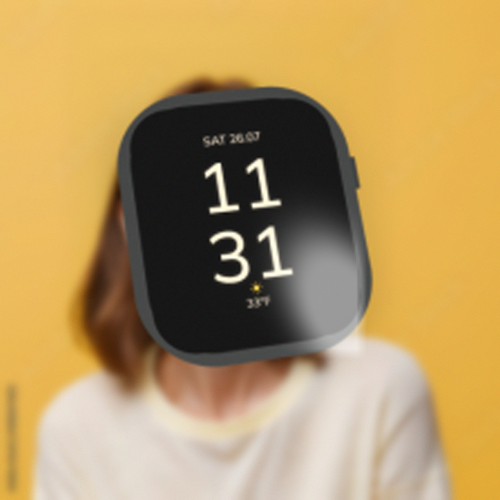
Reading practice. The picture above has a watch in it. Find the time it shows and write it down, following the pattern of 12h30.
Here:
11h31
